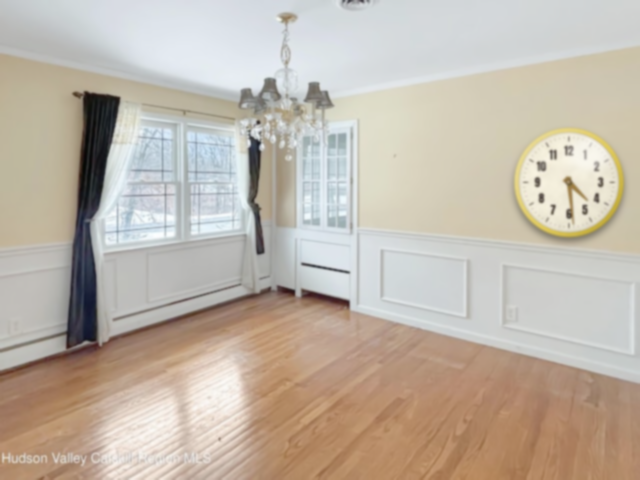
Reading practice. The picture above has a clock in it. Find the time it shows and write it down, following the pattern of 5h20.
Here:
4h29
